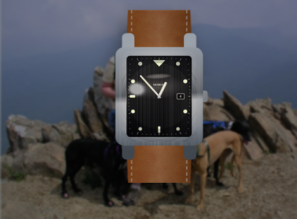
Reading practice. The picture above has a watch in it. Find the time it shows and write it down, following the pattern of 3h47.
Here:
12h53
